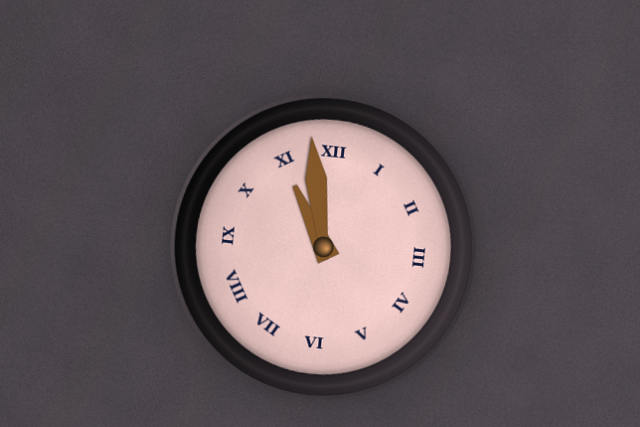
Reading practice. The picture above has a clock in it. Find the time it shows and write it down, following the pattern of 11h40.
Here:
10h58
